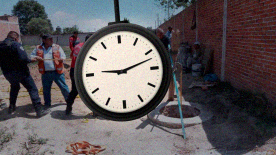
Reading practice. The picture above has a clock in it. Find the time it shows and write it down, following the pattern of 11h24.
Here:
9h12
